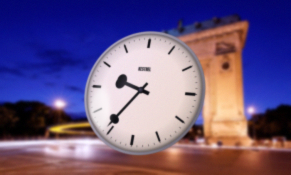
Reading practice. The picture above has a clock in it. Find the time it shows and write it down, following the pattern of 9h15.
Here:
9h36
